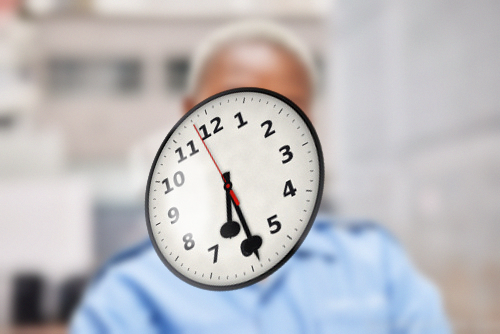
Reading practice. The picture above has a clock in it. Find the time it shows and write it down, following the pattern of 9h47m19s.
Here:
6h28m58s
